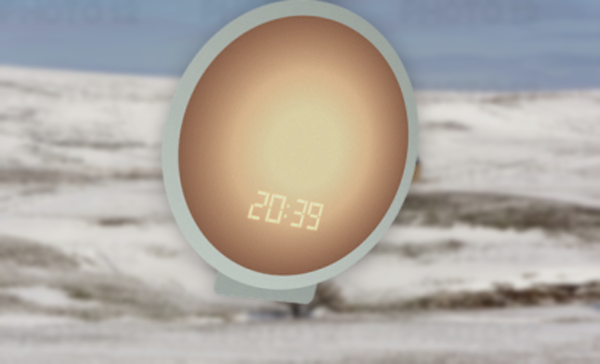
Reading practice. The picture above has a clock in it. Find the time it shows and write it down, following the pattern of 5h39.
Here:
20h39
